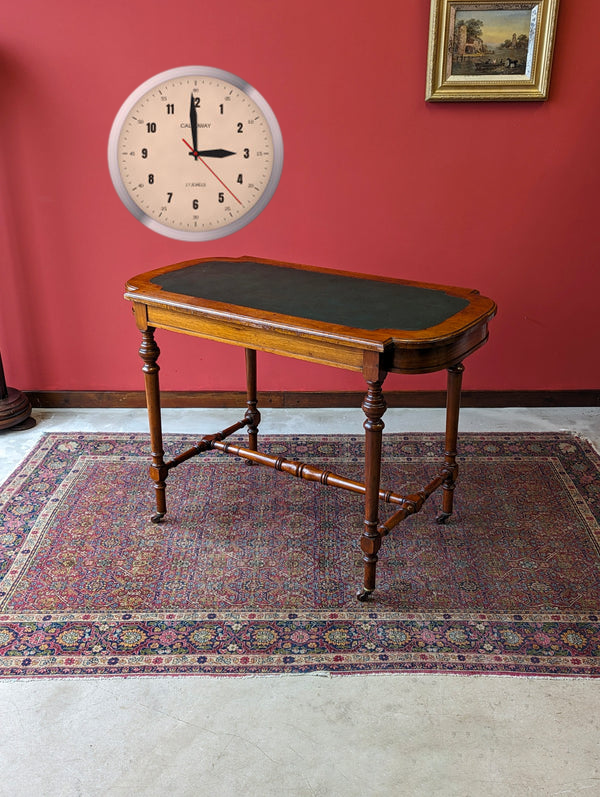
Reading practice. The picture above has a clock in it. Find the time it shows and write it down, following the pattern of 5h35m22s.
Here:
2h59m23s
